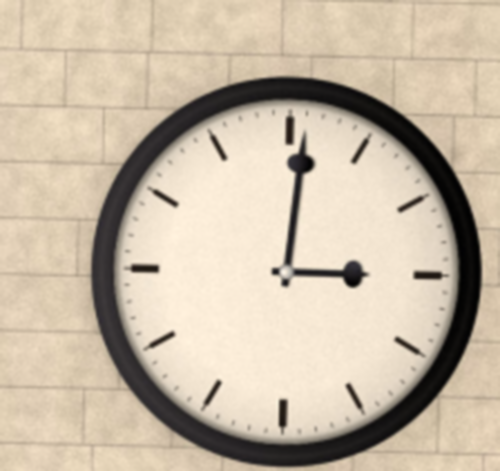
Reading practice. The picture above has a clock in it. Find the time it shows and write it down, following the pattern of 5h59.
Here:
3h01
